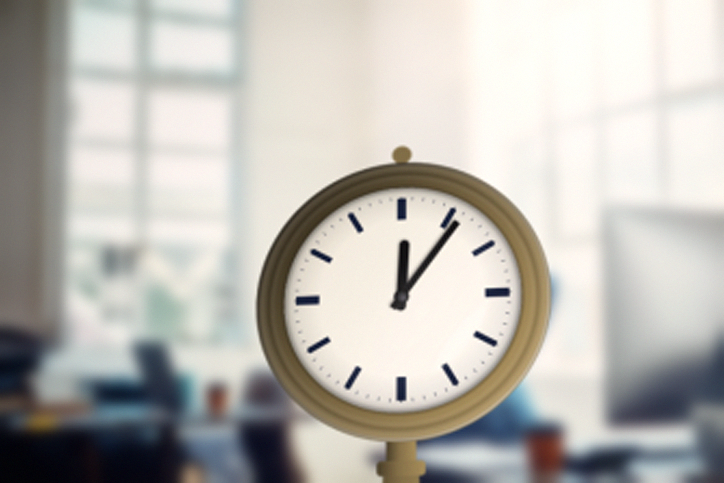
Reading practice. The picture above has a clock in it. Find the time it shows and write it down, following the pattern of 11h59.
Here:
12h06
